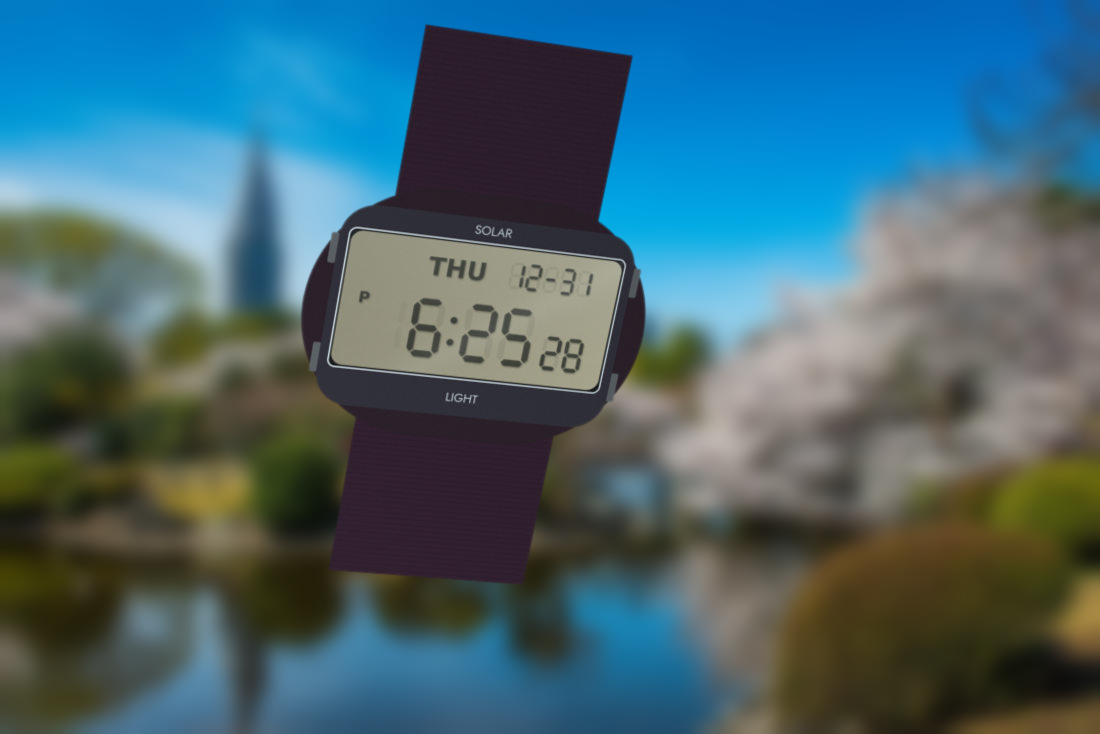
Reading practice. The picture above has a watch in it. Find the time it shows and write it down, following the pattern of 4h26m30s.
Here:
6h25m28s
